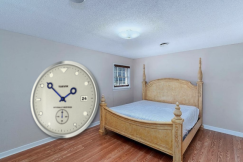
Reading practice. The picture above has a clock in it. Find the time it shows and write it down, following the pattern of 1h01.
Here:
1h52
